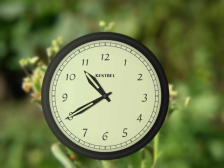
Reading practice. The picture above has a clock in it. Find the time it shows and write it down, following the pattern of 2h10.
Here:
10h40
